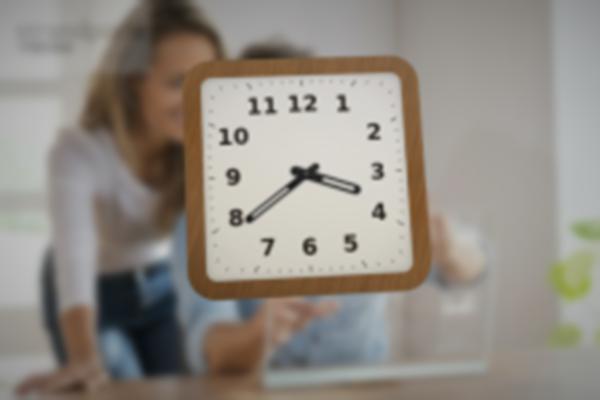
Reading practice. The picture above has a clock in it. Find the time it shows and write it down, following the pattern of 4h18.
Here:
3h39
